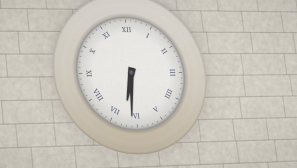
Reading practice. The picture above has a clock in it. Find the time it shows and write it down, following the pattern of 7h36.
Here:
6h31
